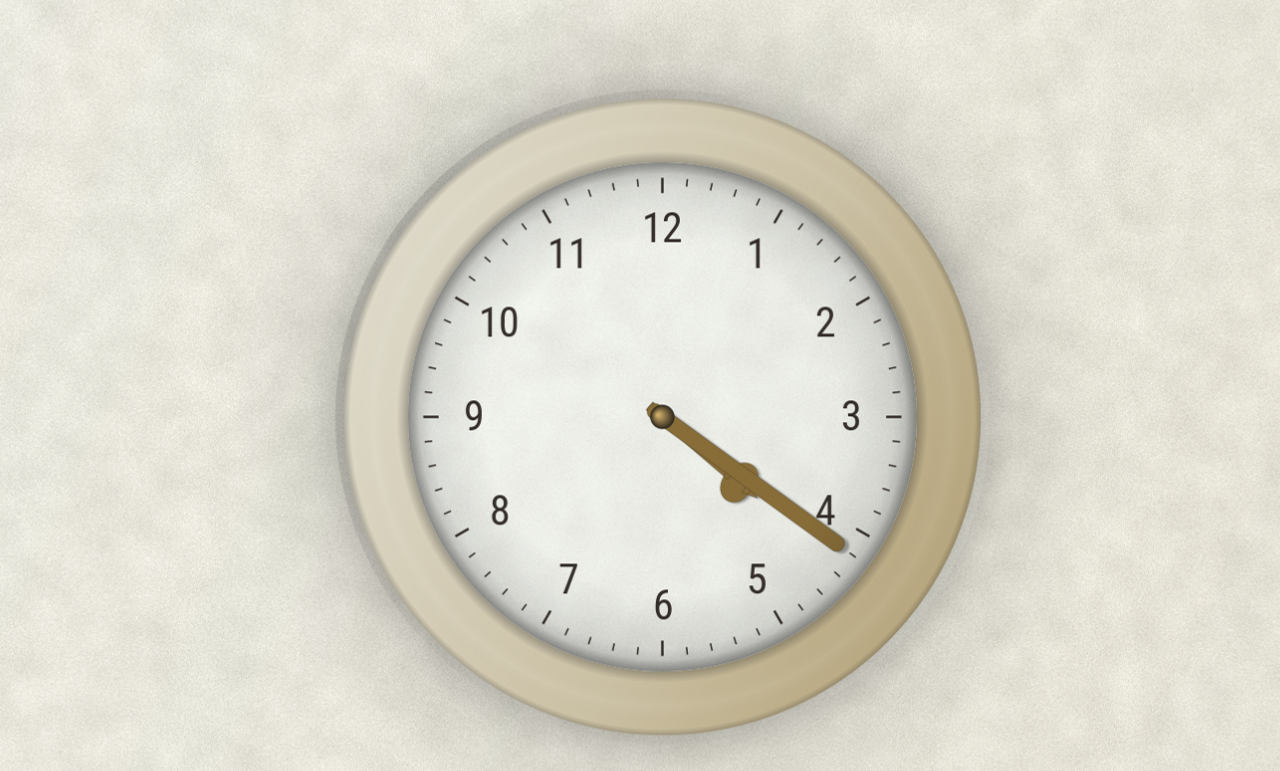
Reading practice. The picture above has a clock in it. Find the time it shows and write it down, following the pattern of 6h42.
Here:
4h21
